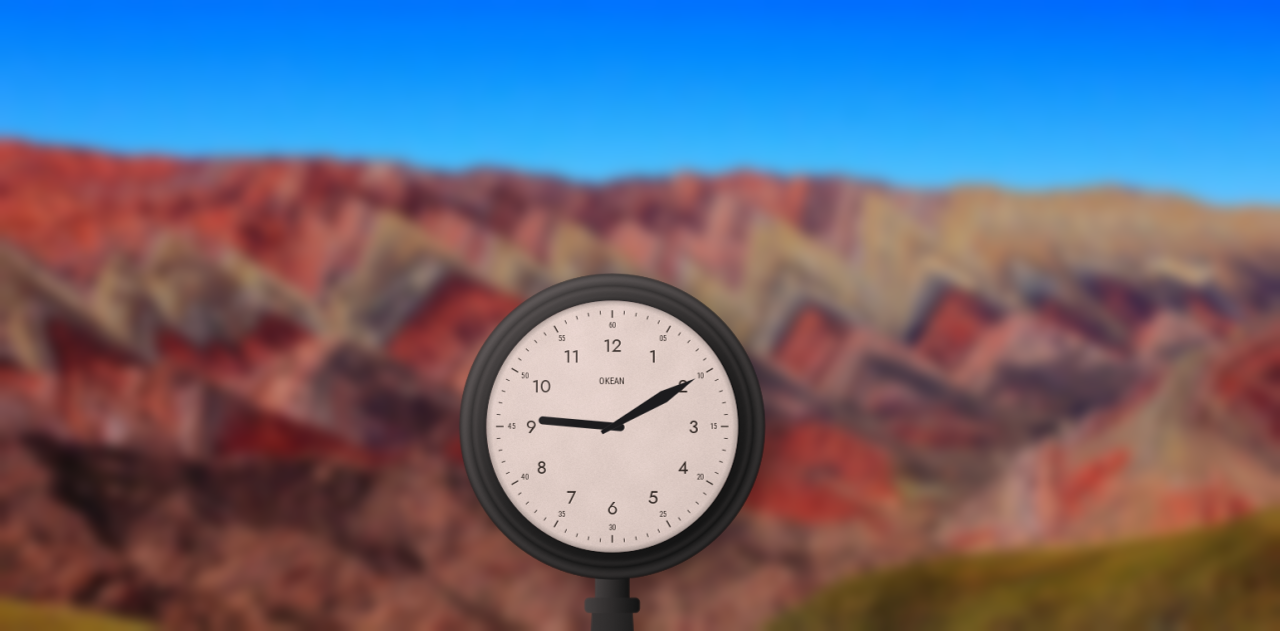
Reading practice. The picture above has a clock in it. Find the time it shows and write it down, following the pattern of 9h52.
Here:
9h10
